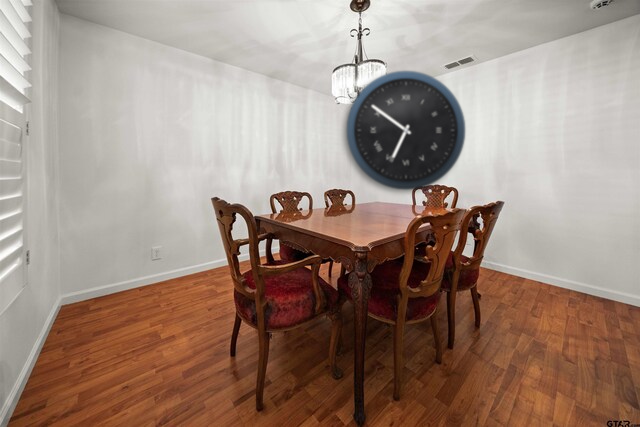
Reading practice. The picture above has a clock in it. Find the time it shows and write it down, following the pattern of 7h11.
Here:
6h51
